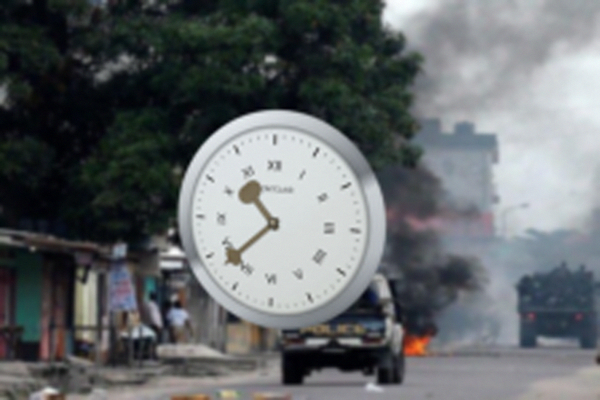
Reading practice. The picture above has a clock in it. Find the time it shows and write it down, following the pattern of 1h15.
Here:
10h38
